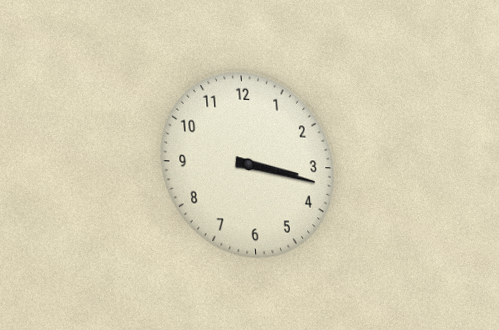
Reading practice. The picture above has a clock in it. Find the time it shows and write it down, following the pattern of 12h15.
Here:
3h17
